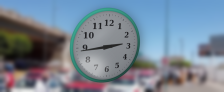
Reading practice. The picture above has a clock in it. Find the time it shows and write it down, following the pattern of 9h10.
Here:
2h44
